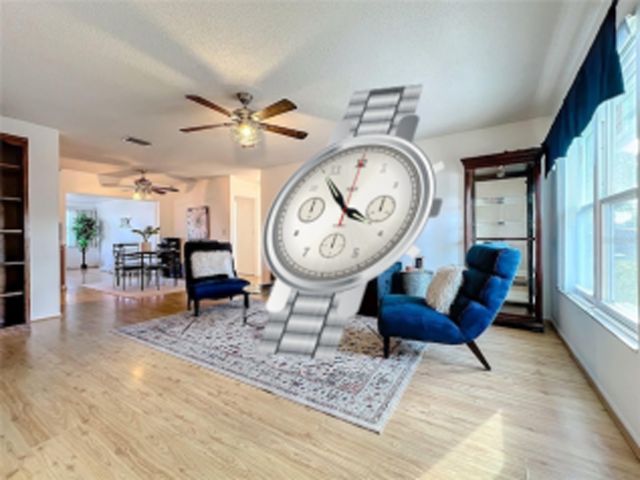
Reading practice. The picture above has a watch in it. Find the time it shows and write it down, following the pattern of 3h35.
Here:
3h53
